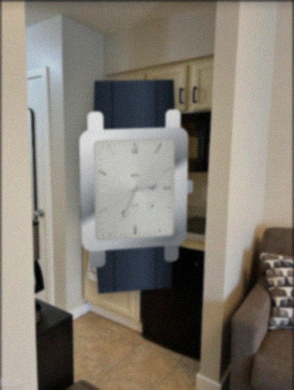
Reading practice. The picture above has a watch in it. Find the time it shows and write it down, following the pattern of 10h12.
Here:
2h34
